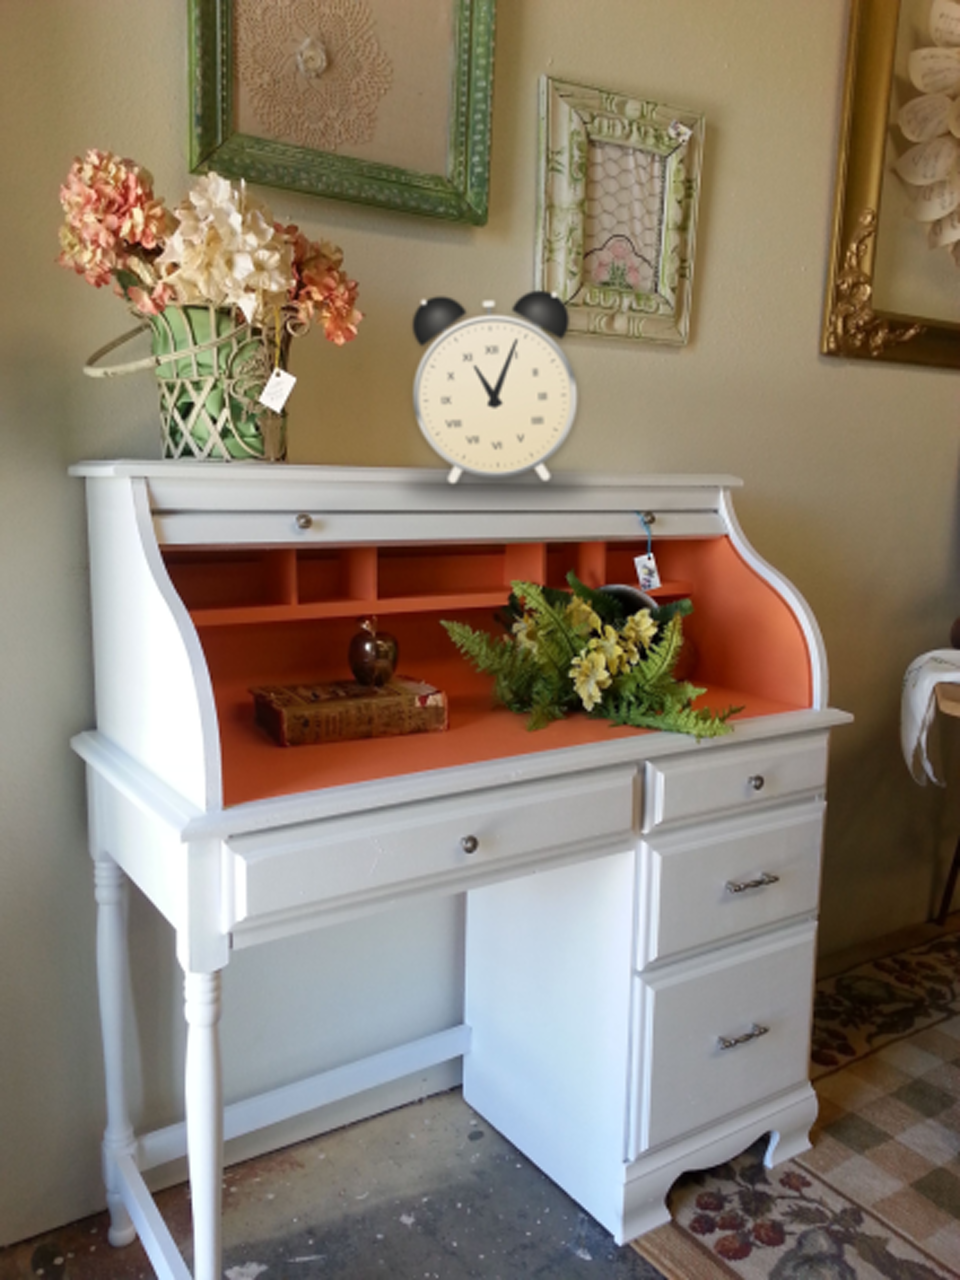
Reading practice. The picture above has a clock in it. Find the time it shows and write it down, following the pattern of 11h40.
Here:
11h04
